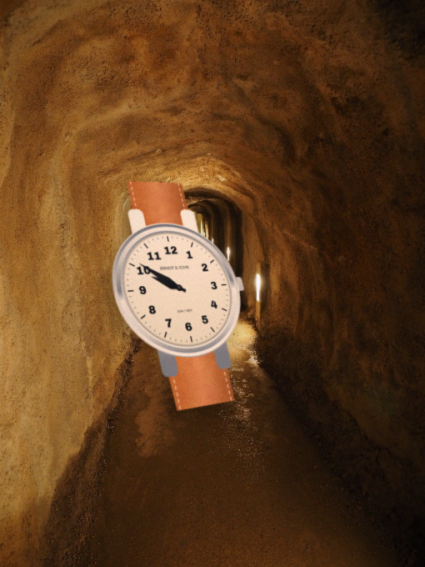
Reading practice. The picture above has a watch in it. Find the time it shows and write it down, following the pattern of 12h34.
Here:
9h51
